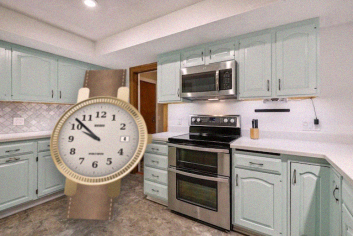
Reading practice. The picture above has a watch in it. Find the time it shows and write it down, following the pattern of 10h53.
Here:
9h52
